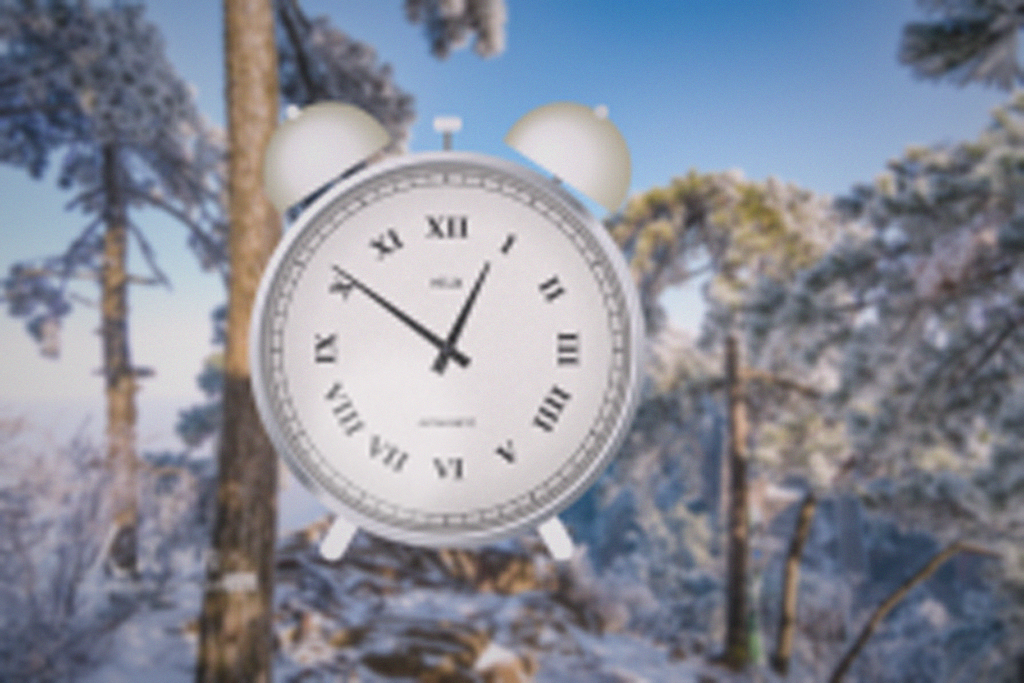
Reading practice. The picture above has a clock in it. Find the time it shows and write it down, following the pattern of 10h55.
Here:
12h51
